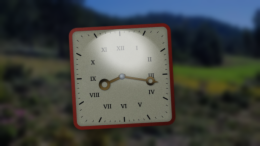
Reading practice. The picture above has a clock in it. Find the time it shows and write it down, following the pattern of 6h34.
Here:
8h17
